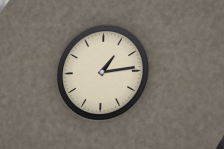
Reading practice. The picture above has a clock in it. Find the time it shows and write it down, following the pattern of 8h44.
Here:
1h14
